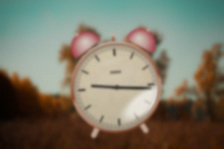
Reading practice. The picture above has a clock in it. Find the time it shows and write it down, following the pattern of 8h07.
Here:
9h16
